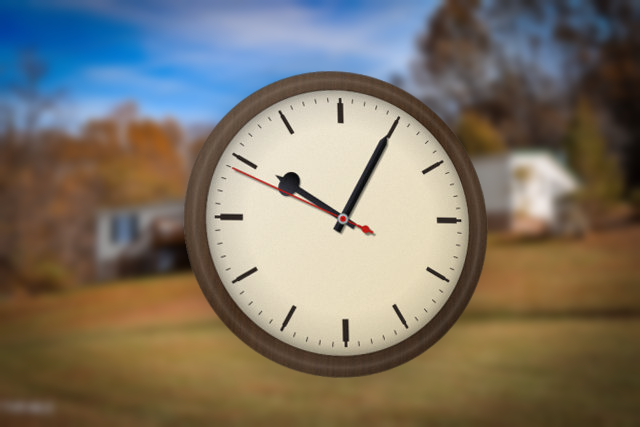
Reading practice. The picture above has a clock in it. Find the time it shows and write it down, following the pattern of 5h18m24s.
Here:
10h04m49s
